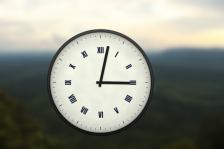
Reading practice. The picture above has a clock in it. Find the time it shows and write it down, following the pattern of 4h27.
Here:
3h02
